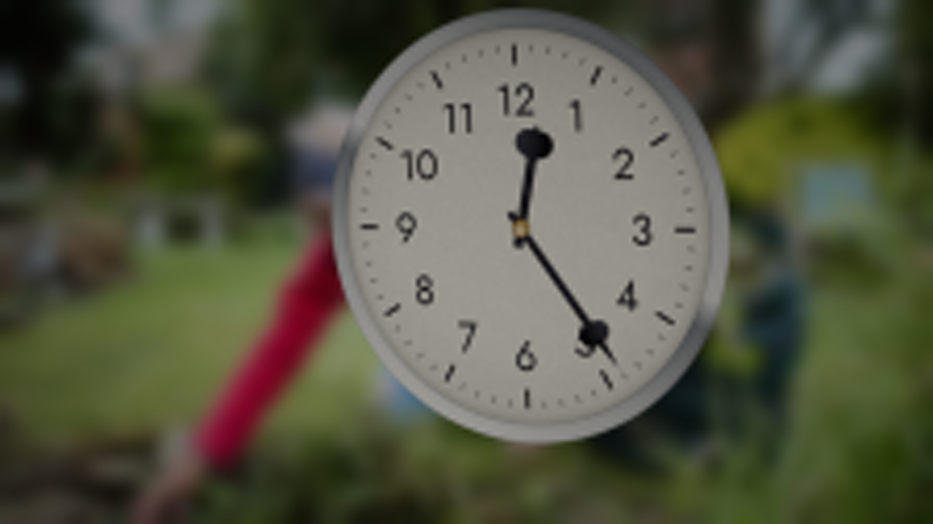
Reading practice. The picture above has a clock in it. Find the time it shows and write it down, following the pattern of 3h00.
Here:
12h24
